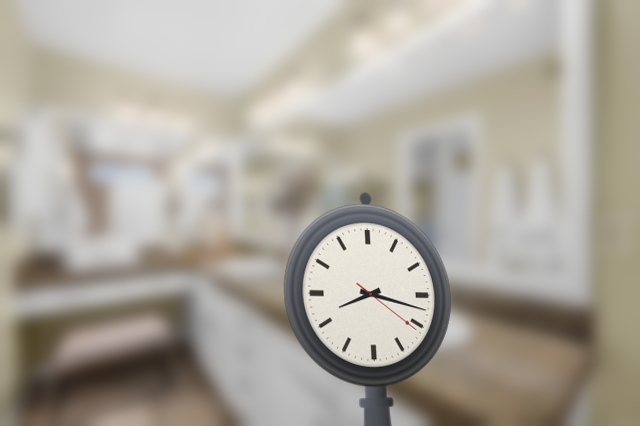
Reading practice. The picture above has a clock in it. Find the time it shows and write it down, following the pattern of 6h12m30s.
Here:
8h17m21s
